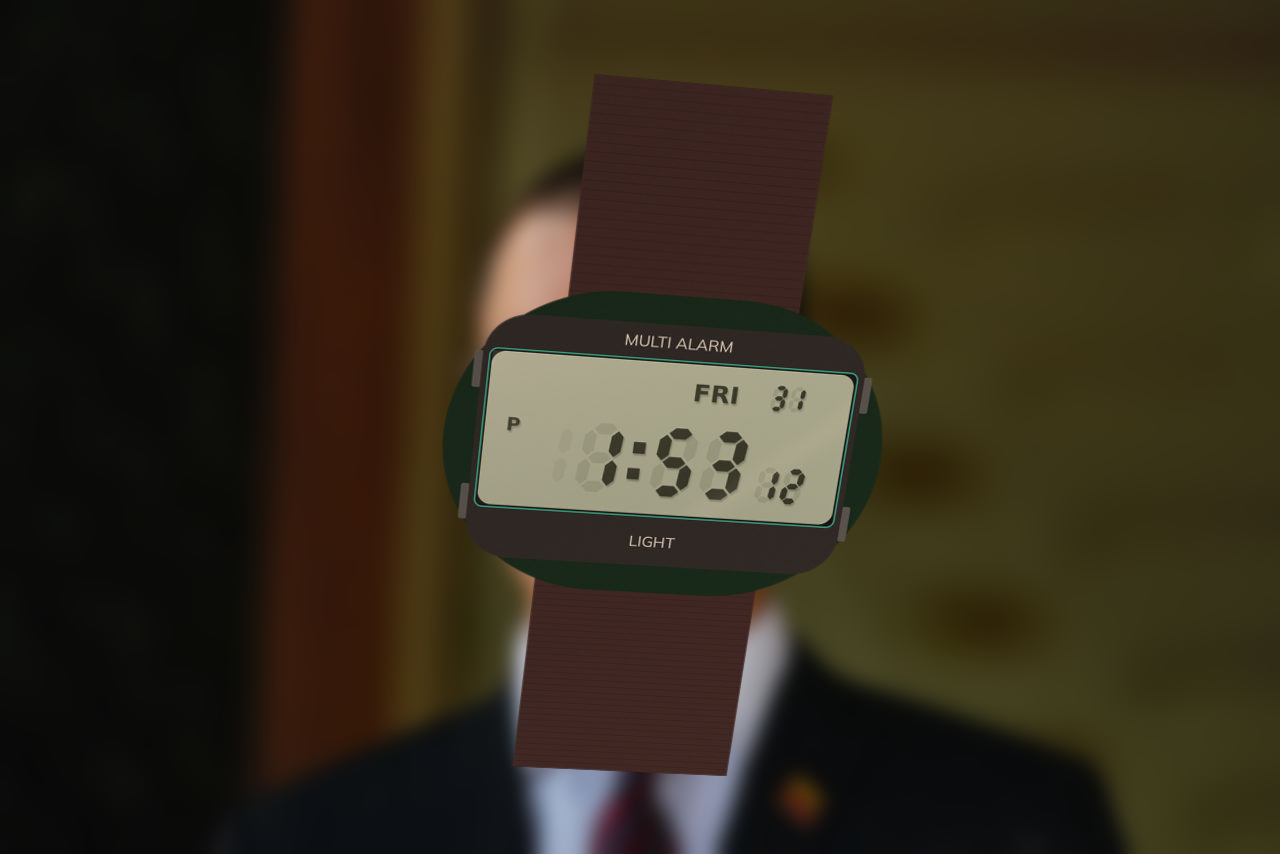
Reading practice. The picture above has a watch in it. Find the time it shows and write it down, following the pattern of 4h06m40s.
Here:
1h53m12s
